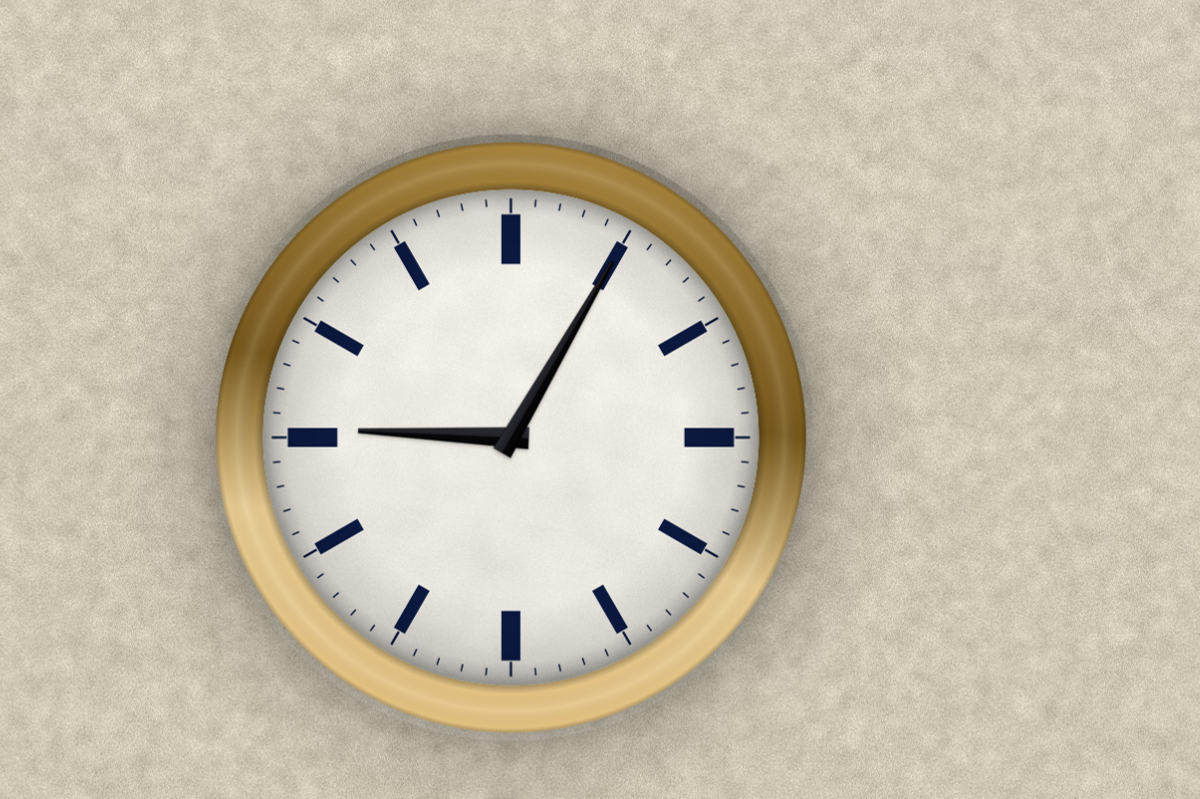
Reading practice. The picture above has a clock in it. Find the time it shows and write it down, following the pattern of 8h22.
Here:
9h05
